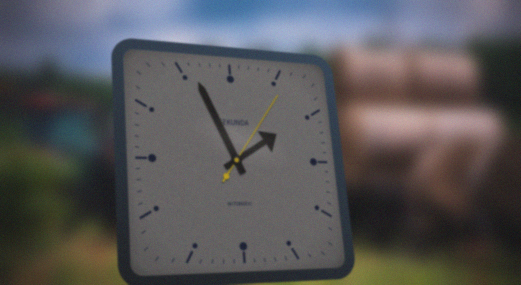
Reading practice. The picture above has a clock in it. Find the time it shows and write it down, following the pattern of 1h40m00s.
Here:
1h56m06s
